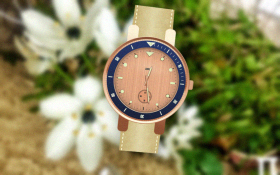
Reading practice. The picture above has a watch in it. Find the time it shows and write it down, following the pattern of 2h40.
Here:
12h28
